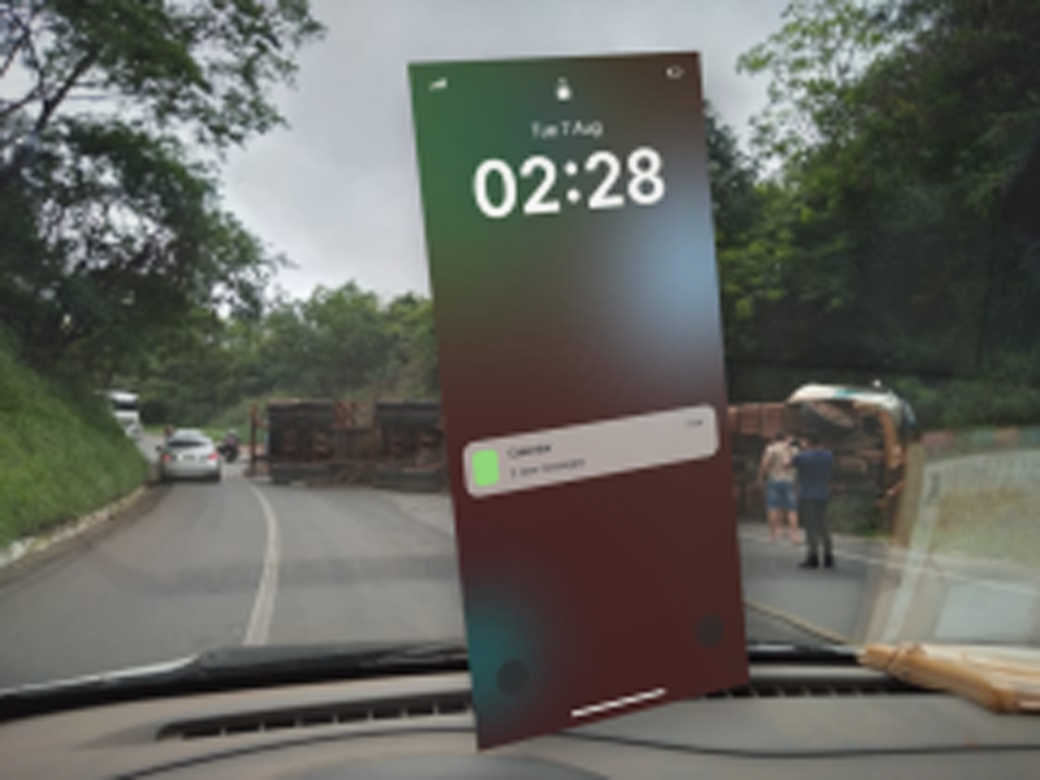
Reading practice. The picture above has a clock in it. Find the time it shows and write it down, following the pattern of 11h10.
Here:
2h28
